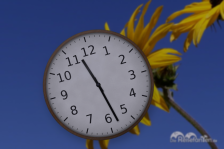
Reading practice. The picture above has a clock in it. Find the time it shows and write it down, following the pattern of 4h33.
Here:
11h28
